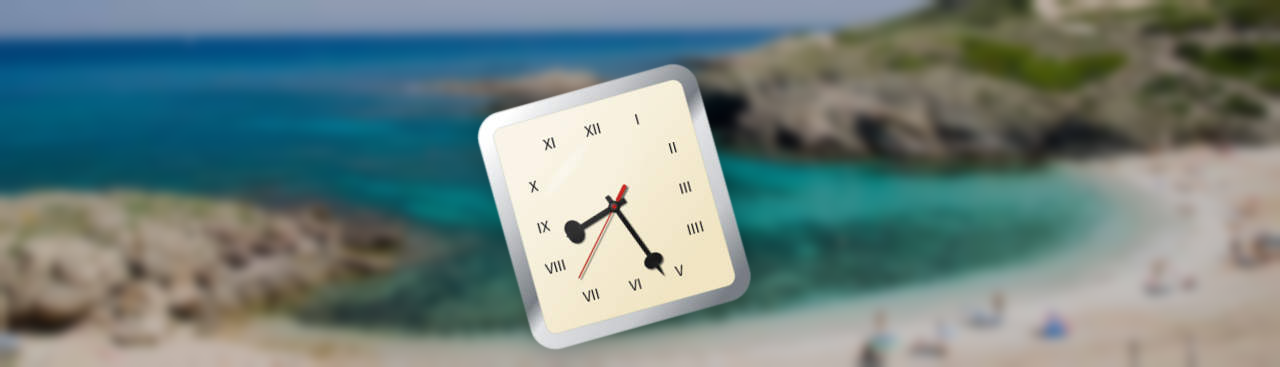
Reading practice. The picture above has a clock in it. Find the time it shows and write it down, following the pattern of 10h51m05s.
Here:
8h26m37s
